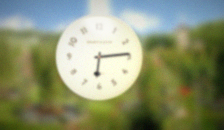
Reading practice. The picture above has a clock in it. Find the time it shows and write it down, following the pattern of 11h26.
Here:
6h14
